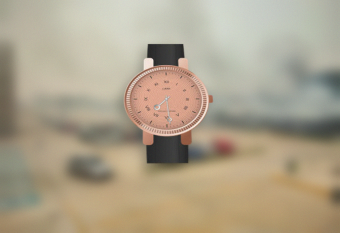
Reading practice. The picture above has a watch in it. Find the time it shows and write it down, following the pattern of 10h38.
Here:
7h29
